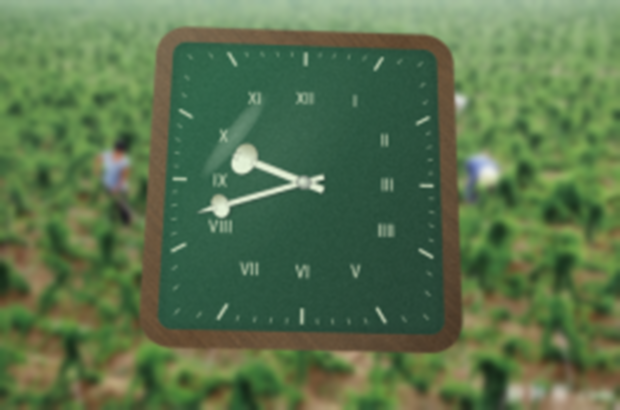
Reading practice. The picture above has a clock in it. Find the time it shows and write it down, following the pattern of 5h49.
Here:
9h42
